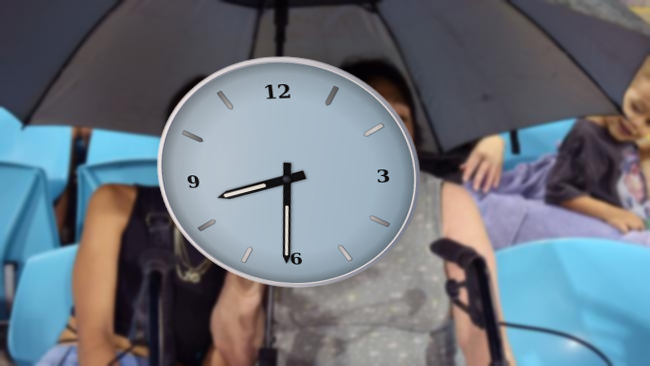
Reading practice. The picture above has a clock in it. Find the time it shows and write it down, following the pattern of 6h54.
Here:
8h31
